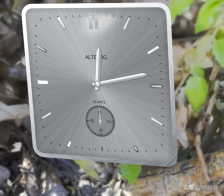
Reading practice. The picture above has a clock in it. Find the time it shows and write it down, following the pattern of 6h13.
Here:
12h13
